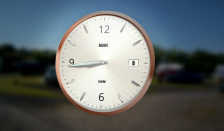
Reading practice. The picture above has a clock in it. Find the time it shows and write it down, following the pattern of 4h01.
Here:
8h44
